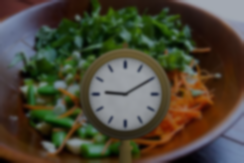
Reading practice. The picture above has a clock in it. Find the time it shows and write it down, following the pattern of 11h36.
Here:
9h10
